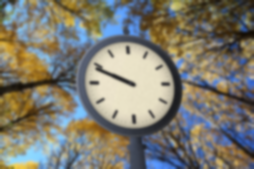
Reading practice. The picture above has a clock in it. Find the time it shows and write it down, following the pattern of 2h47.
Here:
9h49
